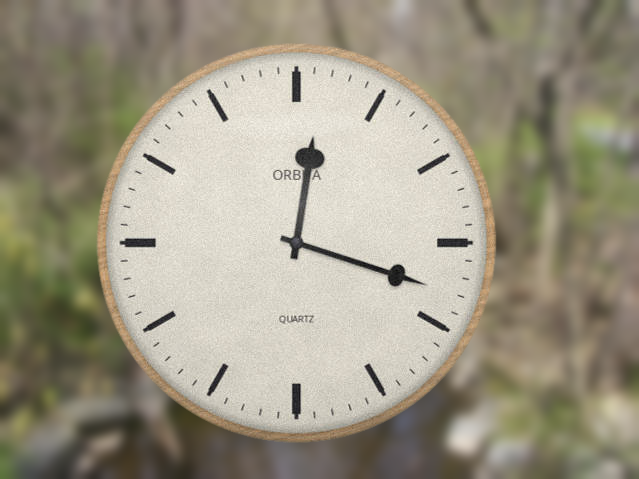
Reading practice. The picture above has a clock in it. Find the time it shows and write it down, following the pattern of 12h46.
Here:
12h18
